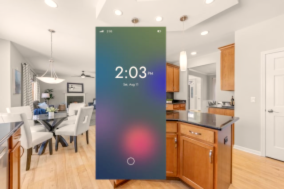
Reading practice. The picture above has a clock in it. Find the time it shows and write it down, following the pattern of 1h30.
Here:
2h03
